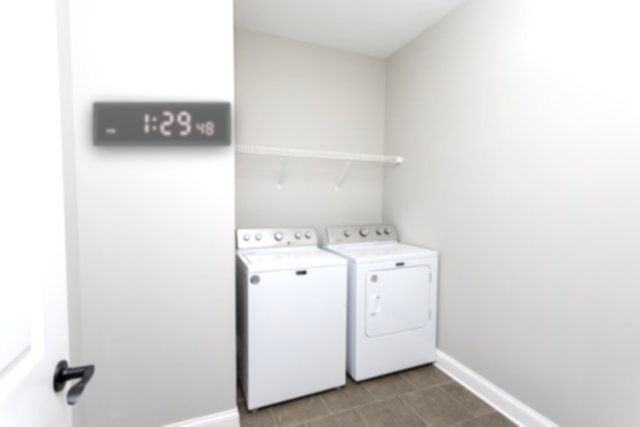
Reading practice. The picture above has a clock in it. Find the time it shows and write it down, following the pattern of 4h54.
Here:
1h29
